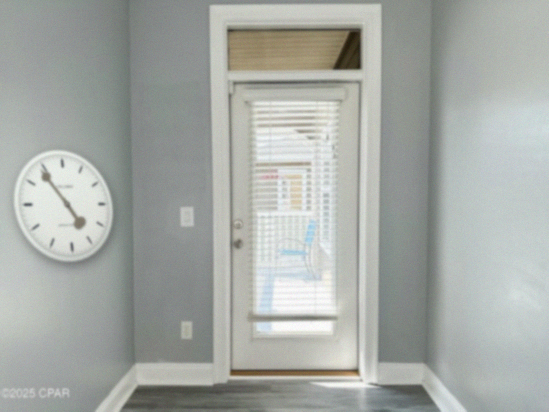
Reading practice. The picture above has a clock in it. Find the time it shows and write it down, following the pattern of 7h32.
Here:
4h54
